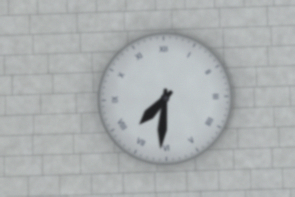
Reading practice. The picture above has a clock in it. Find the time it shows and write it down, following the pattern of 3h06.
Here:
7h31
